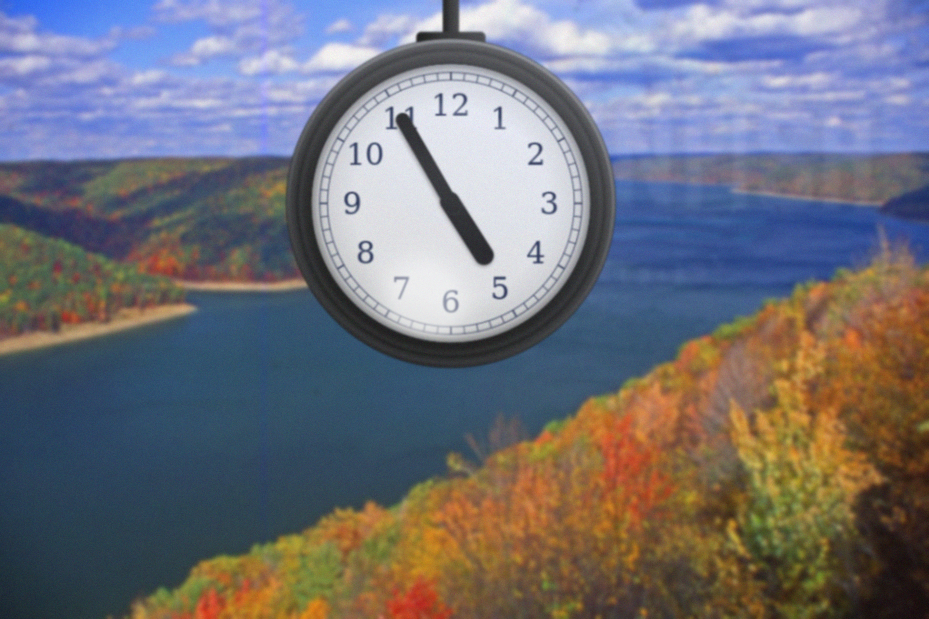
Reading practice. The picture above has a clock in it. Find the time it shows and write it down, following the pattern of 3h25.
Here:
4h55
